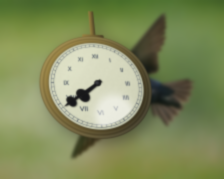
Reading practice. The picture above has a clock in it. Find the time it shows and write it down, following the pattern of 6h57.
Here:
7h39
